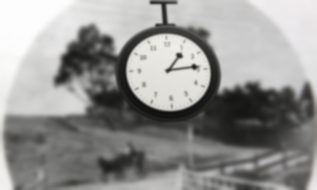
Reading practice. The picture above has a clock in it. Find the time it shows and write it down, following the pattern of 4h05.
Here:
1h14
